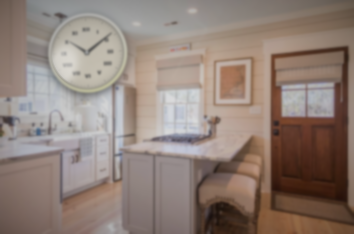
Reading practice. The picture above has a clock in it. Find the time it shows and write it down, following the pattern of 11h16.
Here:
10h09
